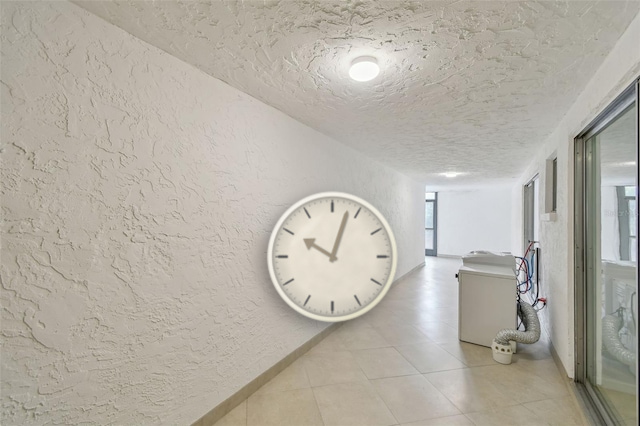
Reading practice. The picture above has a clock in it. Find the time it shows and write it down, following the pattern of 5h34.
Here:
10h03
